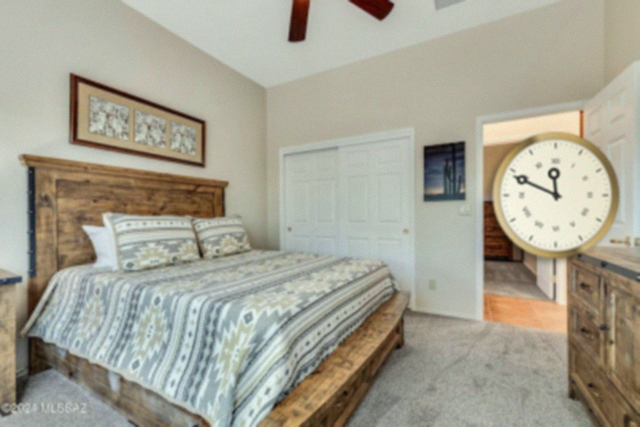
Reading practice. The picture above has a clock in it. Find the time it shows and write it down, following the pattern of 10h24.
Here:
11h49
